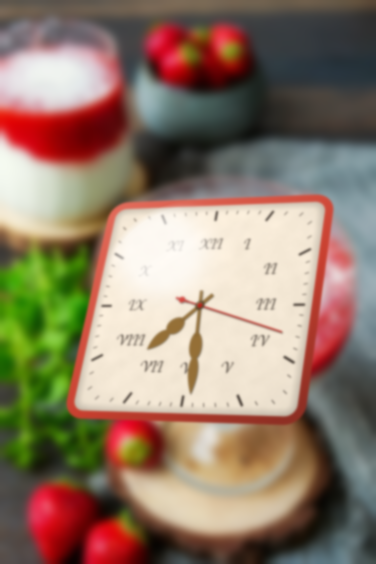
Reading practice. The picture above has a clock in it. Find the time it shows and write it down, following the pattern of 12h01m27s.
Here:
7h29m18s
